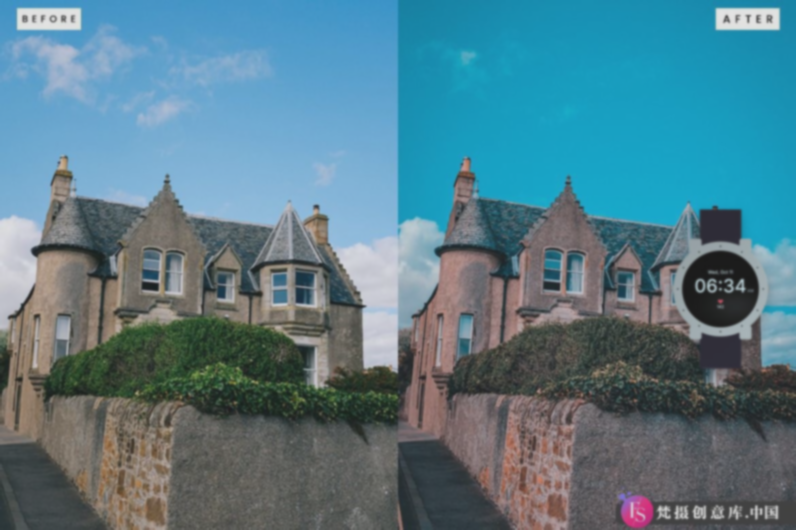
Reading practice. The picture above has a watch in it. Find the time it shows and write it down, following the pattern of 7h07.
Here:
6h34
